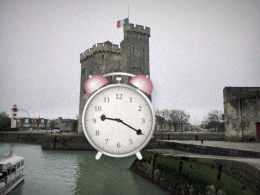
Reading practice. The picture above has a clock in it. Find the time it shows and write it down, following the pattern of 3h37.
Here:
9h20
